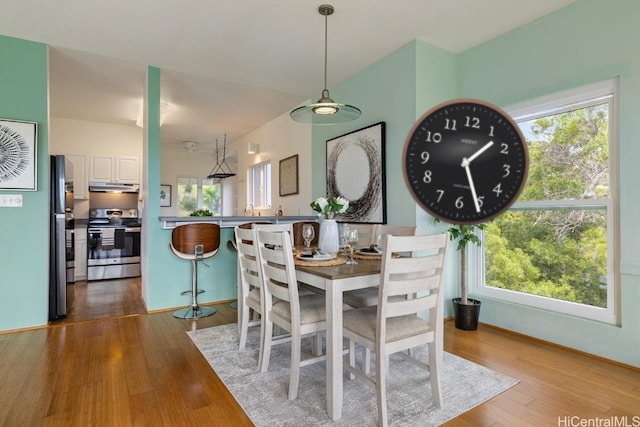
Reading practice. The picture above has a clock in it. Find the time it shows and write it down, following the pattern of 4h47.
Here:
1h26
